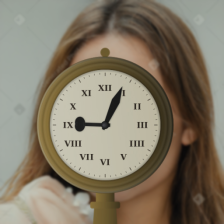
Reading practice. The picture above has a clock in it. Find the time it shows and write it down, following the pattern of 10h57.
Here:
9h04
